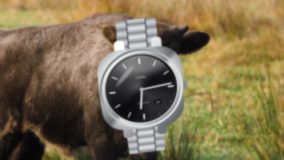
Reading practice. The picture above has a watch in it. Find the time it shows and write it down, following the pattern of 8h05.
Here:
6h14
